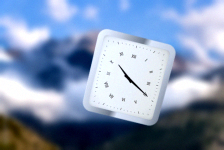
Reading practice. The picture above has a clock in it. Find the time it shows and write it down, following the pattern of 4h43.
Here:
10h20
